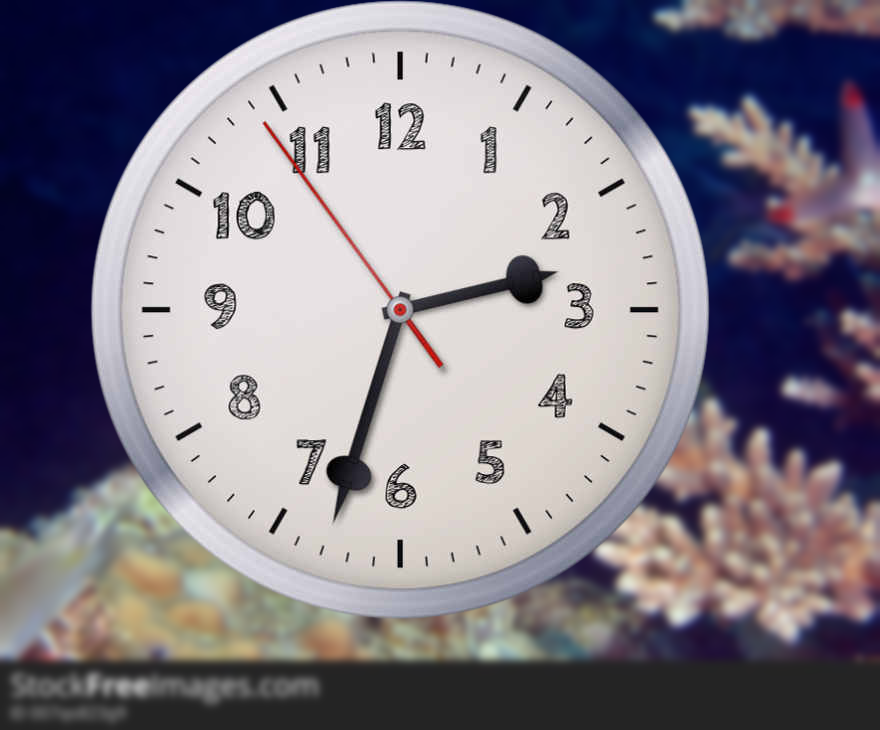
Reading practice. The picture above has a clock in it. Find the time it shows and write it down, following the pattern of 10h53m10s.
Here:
2h32m54s
